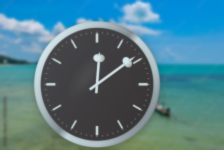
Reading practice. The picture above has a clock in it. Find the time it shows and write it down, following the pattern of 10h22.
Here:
12h09
